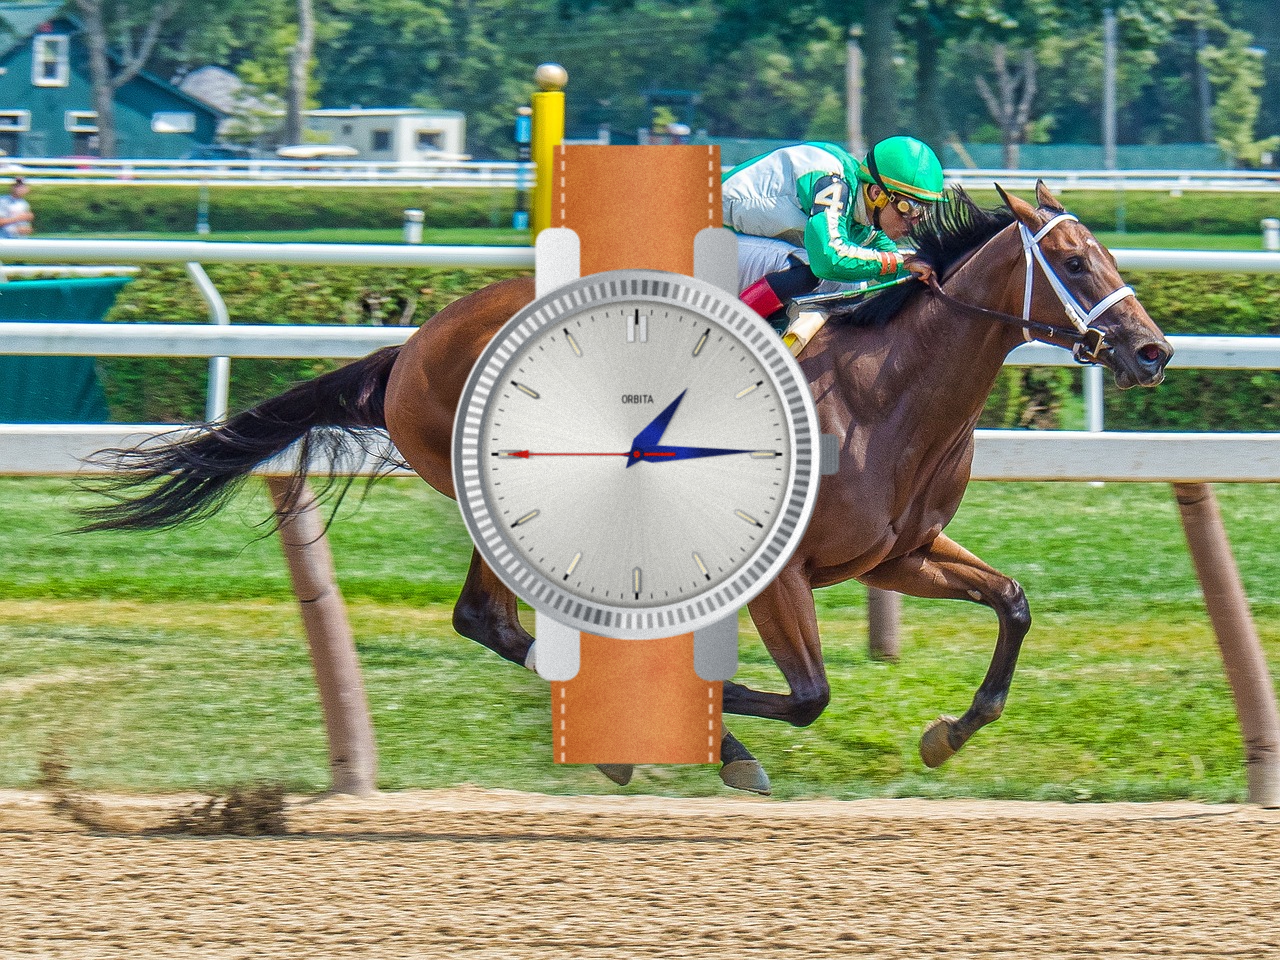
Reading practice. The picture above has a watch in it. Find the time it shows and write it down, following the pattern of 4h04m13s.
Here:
1h14m45s
